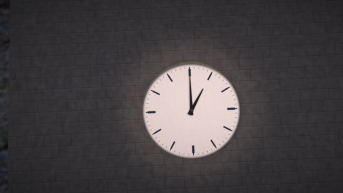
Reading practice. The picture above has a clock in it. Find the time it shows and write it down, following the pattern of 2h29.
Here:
1h00
